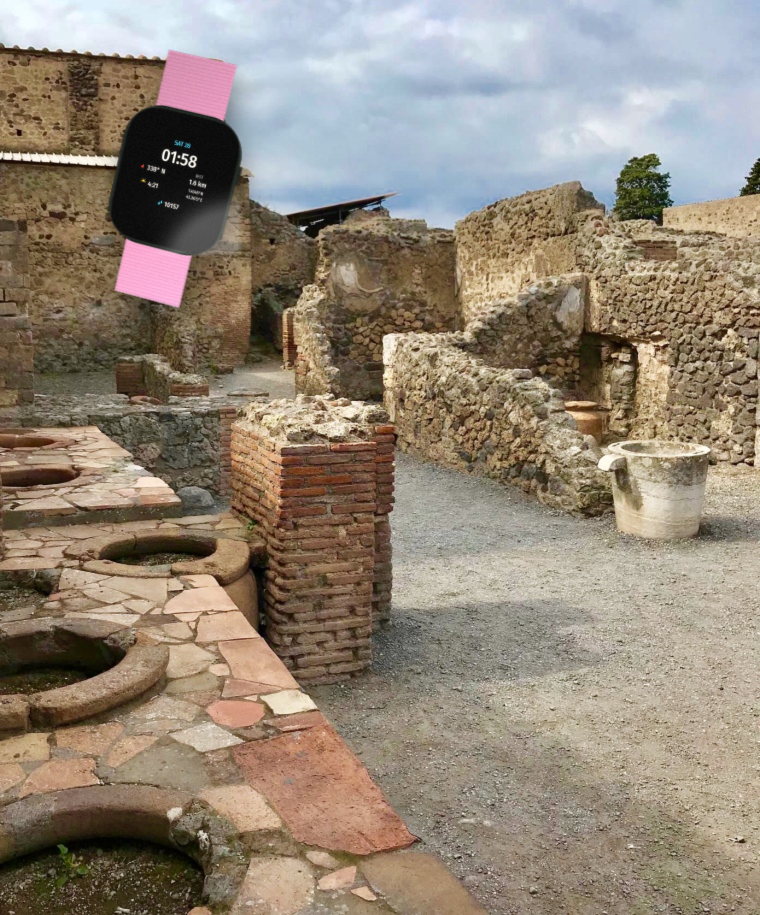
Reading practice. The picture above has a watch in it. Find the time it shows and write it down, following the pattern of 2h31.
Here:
1h58
